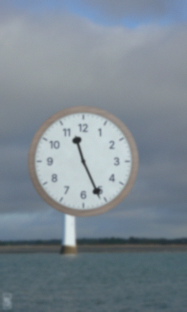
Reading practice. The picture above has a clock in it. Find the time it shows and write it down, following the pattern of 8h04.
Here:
11h26
